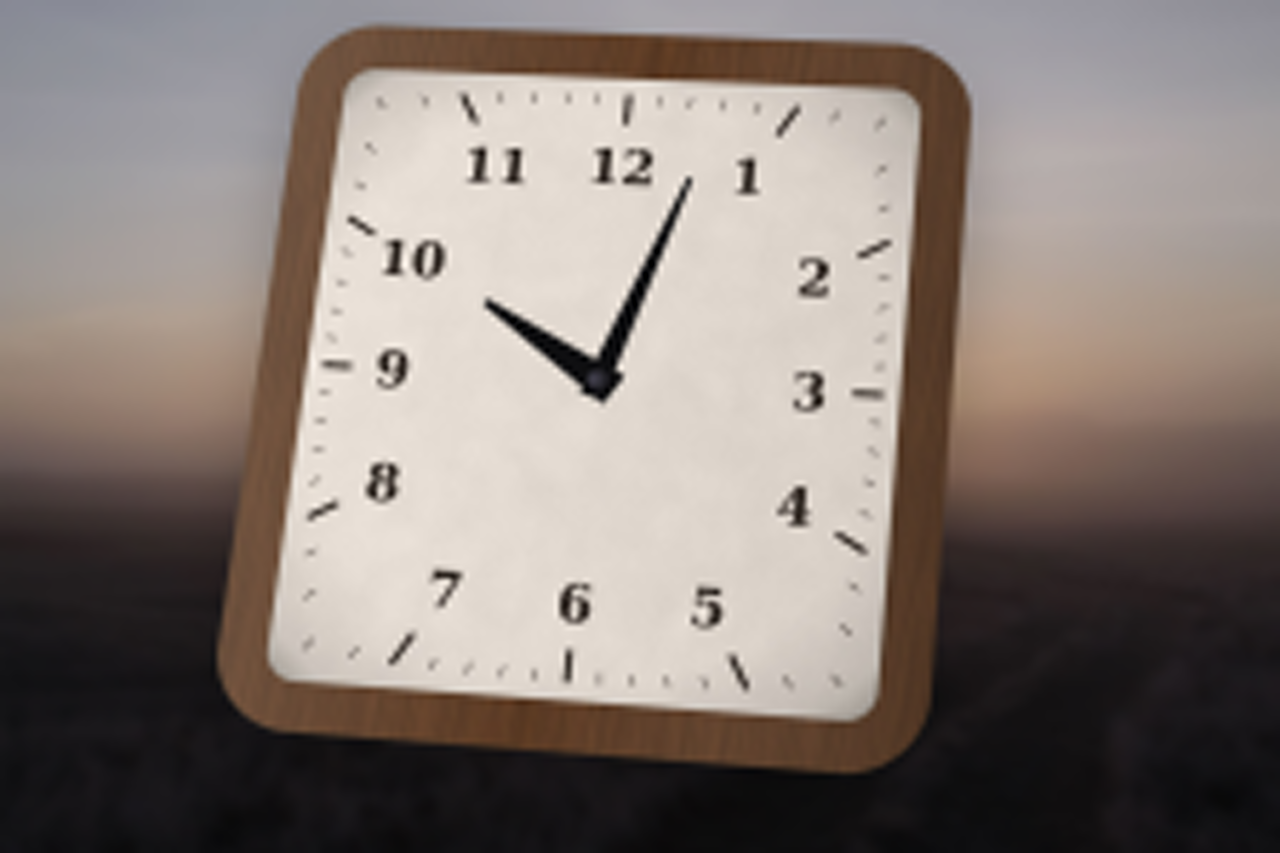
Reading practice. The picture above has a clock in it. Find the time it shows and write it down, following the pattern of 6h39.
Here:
10h03
